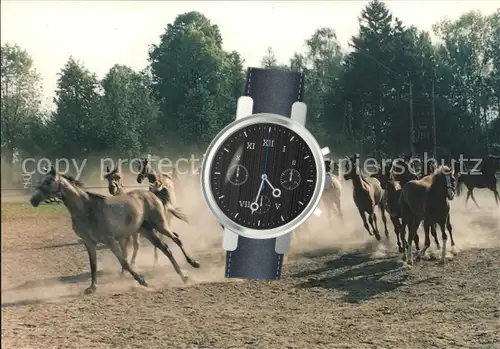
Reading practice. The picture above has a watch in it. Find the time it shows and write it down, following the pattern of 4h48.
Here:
4h32
